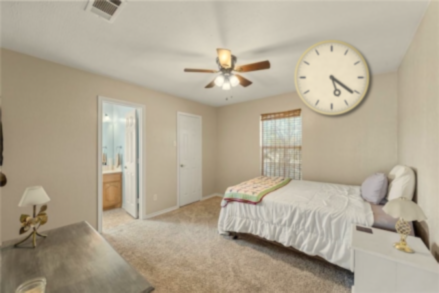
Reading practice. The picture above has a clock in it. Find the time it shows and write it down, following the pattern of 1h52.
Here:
5h21
